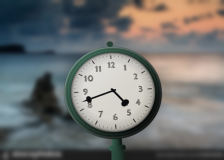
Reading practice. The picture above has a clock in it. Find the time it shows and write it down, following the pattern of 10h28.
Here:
4h42
